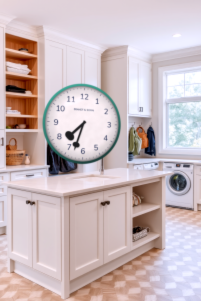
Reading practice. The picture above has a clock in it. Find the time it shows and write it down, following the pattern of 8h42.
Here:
7h33
